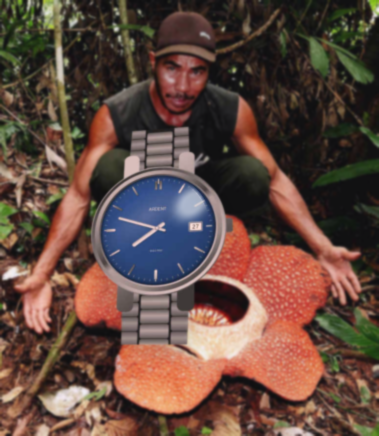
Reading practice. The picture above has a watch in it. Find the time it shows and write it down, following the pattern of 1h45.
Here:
7h48
